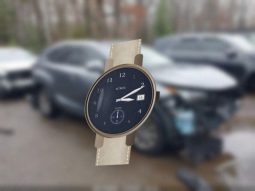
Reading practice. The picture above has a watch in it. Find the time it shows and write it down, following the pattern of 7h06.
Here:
3h11
